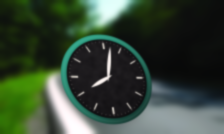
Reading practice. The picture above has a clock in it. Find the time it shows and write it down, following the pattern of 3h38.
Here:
8h02
